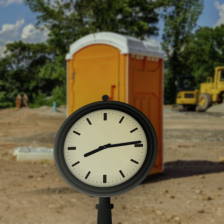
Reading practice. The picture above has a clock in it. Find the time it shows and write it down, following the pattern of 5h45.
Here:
8h14
